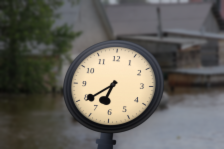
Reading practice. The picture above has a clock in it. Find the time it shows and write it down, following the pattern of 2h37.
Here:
6h39
